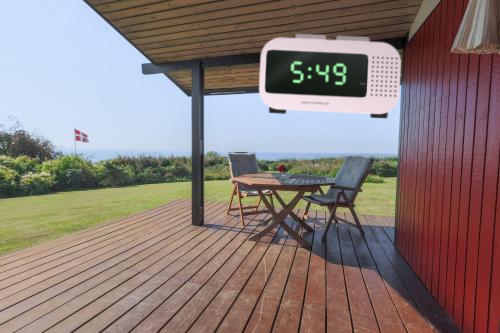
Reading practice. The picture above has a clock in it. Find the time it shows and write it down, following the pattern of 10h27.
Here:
5h49
